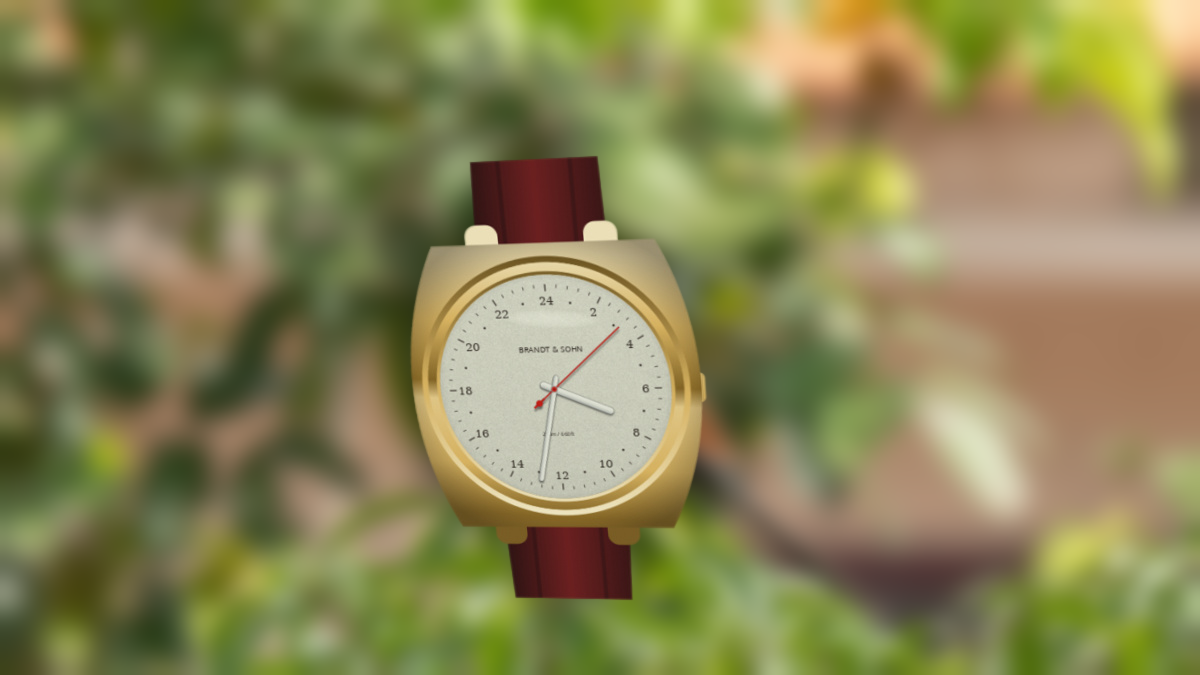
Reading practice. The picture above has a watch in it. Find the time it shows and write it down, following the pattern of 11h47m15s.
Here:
7h32m08s
